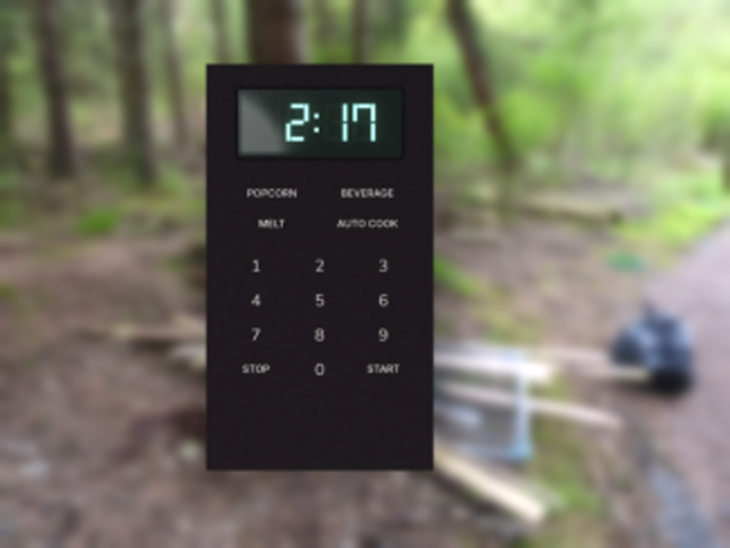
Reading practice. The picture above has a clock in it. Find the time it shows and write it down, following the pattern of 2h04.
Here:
2h17
